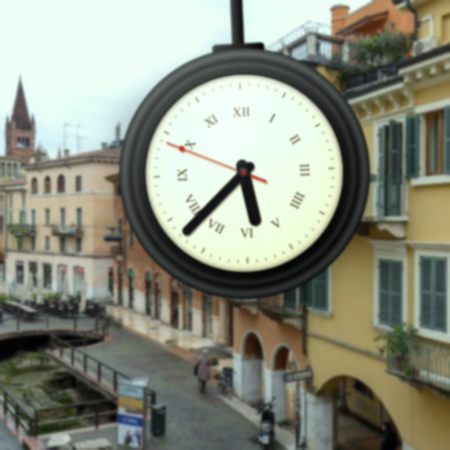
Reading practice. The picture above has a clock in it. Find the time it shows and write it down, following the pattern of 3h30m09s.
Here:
5h37m49s
